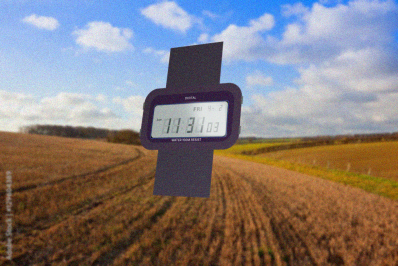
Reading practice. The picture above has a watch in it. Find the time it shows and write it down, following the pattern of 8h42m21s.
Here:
11h31m03s
